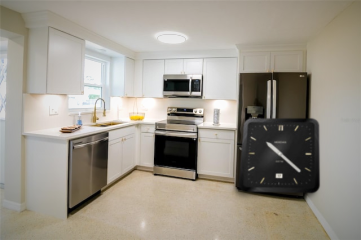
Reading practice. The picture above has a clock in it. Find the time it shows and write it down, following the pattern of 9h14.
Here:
10h22
